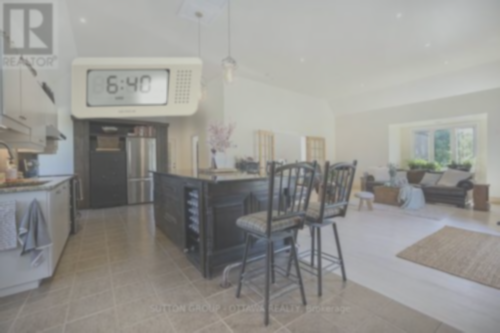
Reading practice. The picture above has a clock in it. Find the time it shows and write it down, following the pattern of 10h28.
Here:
6h40
